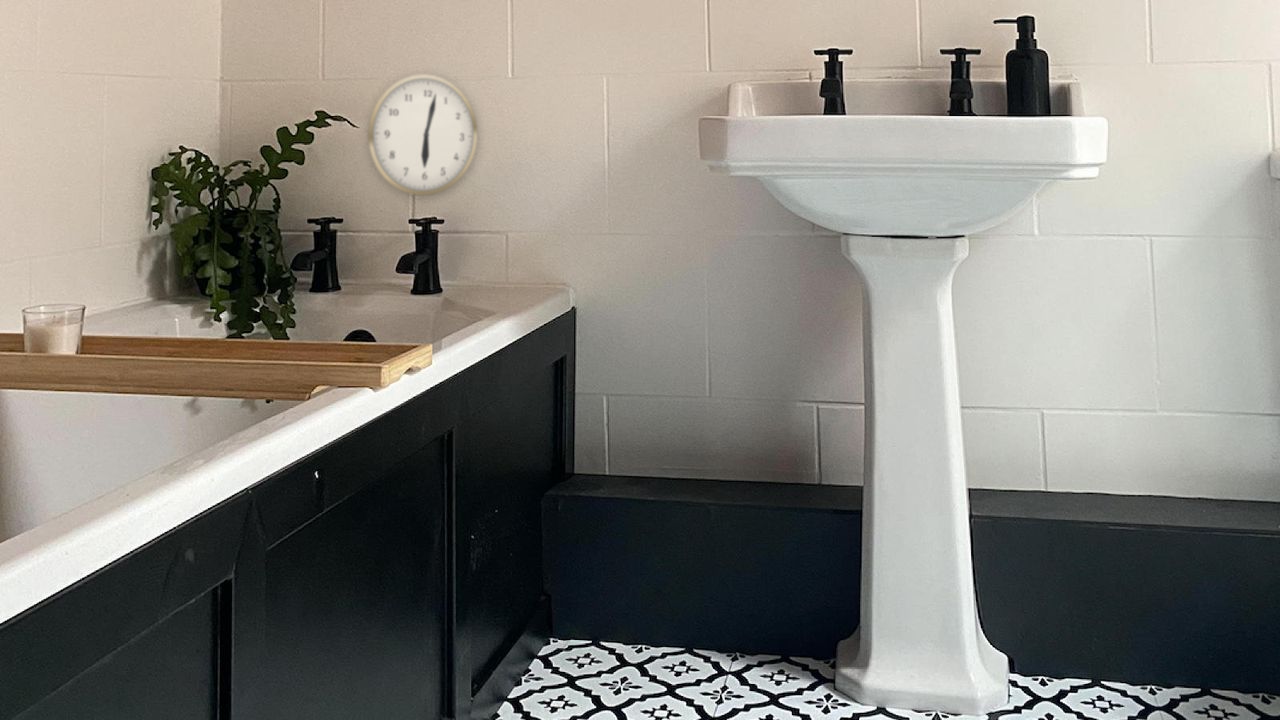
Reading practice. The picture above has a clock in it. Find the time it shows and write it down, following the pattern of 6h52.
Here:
6h02
